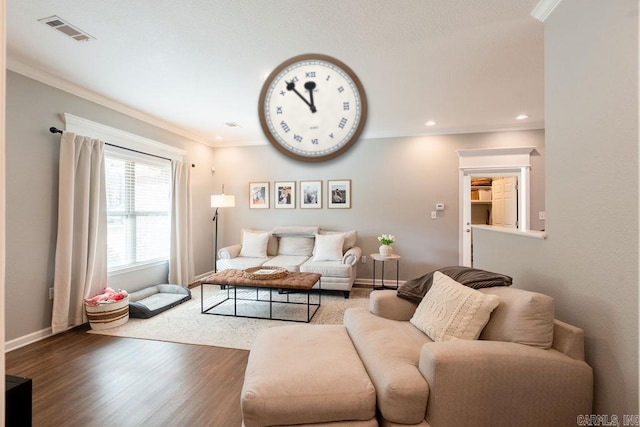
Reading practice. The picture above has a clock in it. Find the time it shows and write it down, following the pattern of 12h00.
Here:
11h53
